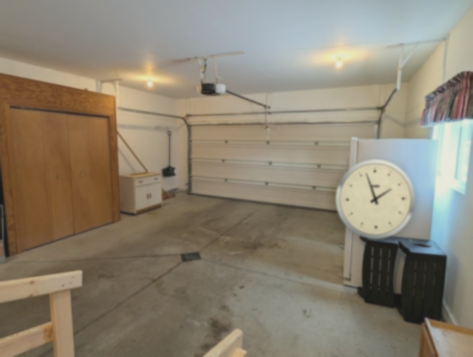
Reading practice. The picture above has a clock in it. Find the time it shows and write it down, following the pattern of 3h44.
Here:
1h57
